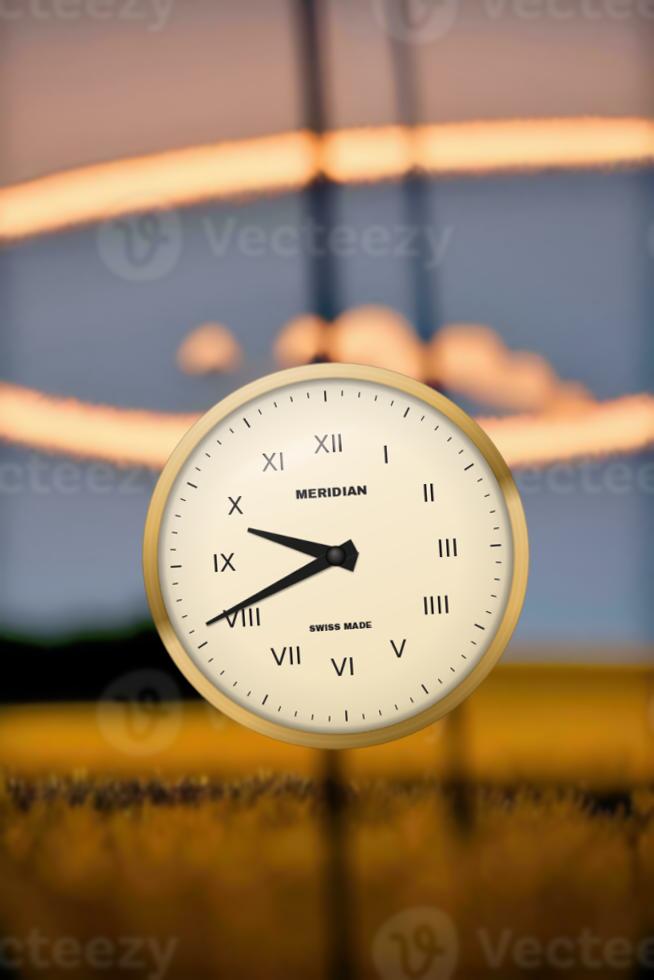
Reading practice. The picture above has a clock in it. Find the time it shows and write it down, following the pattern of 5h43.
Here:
9h41
